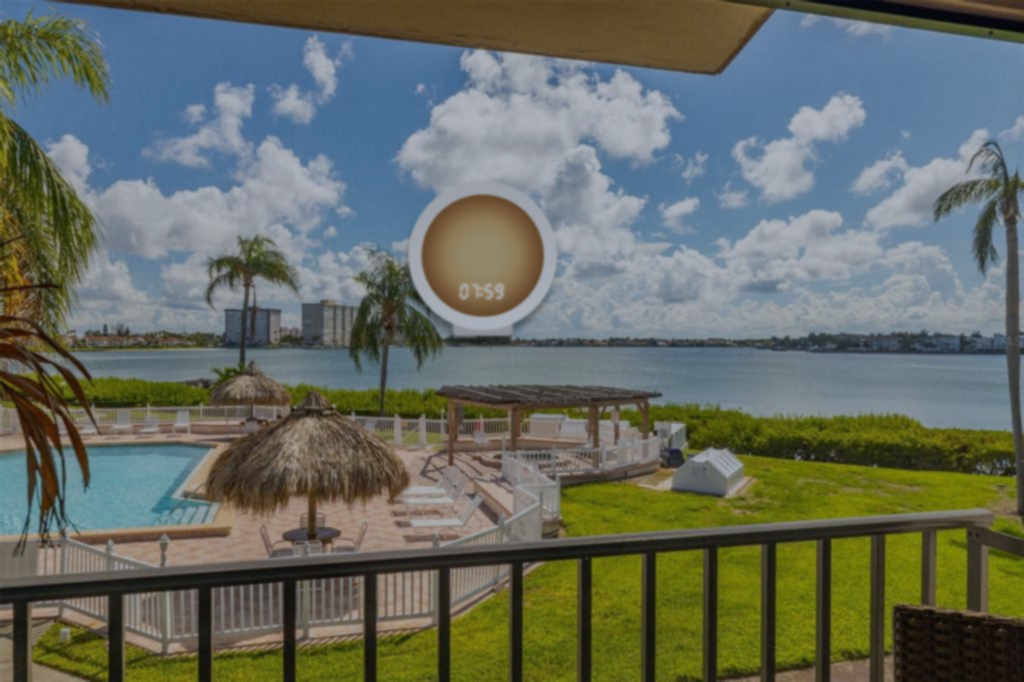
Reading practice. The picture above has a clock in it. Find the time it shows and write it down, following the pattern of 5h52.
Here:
7h59
